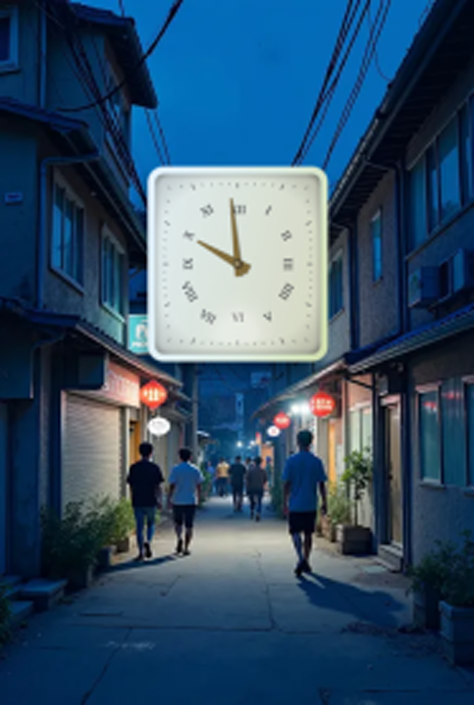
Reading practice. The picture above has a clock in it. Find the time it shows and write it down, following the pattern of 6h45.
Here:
9h59
